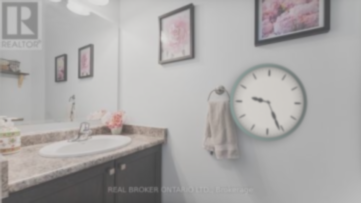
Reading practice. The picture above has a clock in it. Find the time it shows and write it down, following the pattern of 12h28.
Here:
9h26
